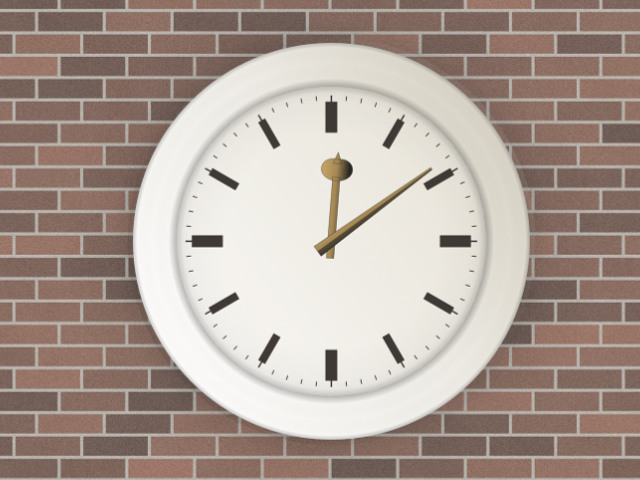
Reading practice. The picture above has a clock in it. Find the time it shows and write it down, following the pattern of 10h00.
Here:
12h09
